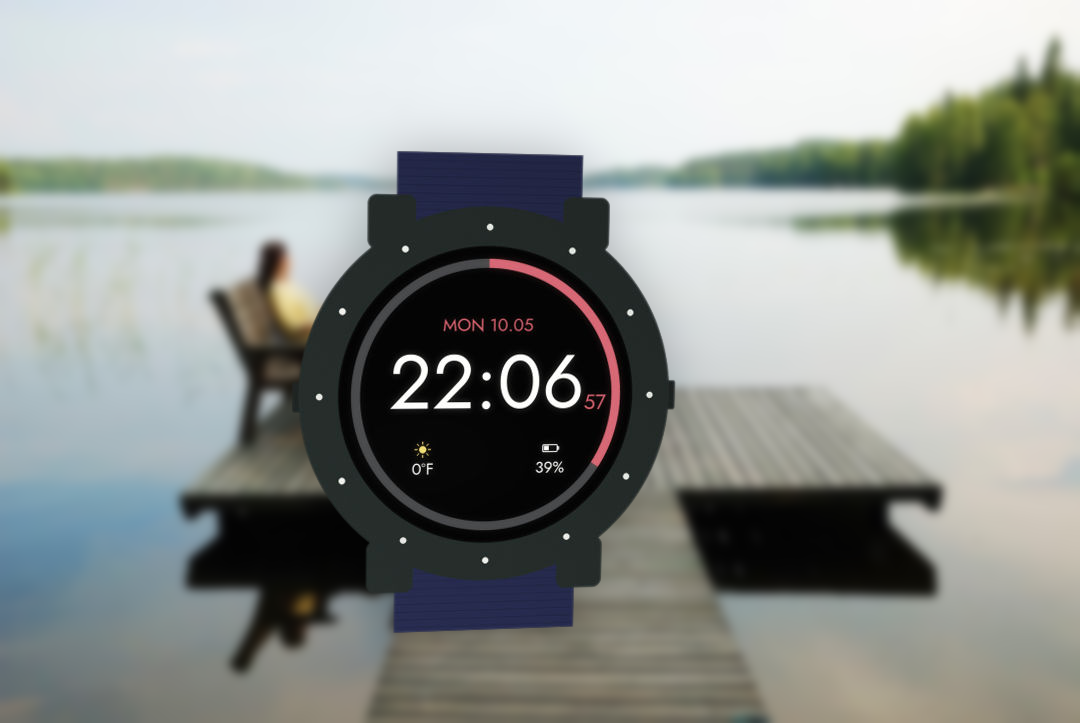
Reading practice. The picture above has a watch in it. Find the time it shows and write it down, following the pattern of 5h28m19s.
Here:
22h06m57s
